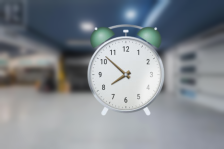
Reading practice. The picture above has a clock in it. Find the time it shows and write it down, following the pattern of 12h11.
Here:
7h52
